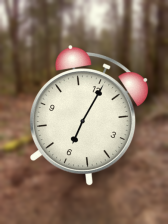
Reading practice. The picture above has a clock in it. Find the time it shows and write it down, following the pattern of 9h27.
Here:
6h01
